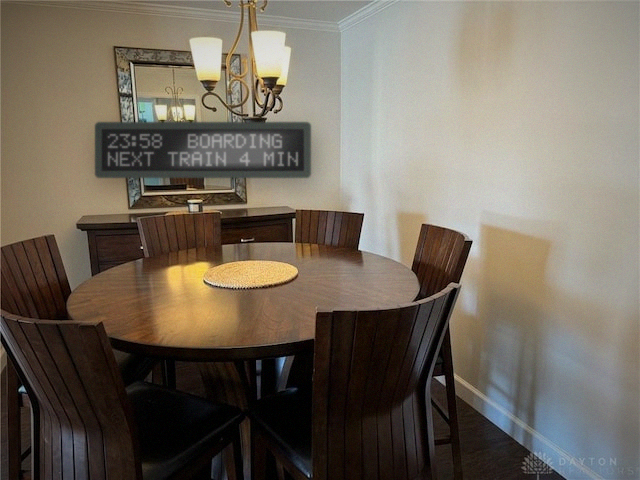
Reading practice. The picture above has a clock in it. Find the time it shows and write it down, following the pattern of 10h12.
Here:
23h58
